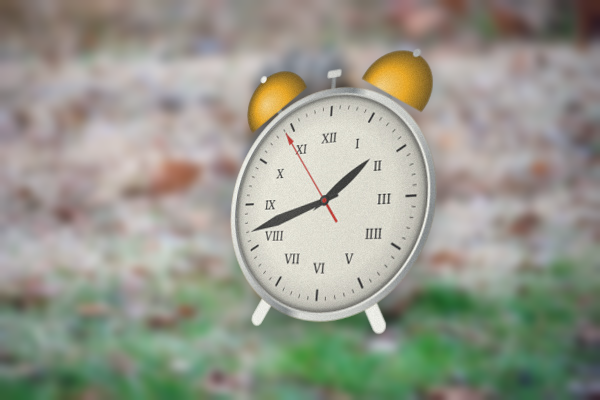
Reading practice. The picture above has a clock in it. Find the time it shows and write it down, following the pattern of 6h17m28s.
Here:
1h41m54s
